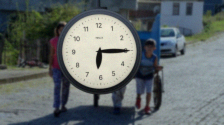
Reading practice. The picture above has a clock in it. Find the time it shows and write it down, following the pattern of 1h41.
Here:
6h15
